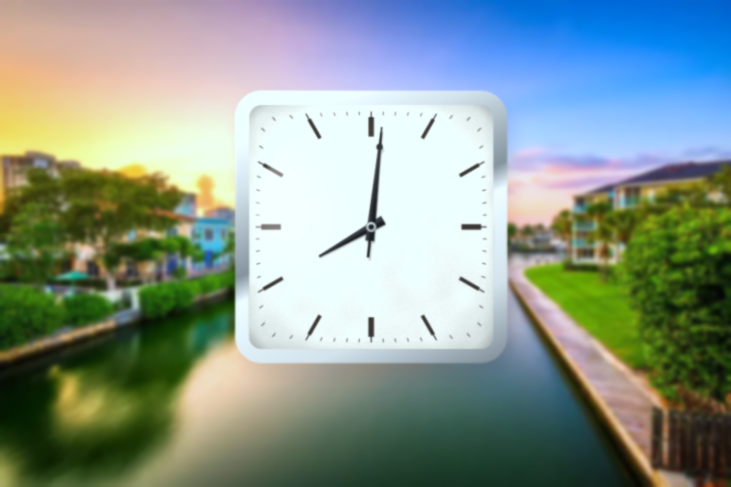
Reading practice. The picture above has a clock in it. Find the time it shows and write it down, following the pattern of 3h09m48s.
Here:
8h01m01s
